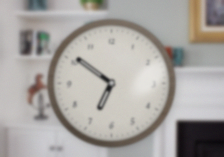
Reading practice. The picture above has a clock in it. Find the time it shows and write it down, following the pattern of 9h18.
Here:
6h51
